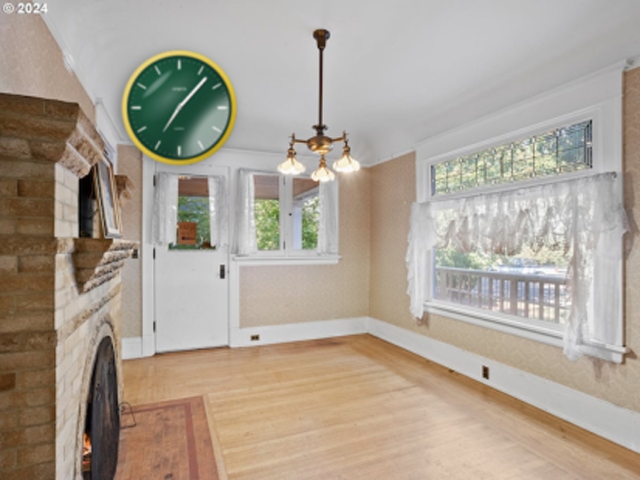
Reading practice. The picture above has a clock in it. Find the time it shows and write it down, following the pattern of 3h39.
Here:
7h07
